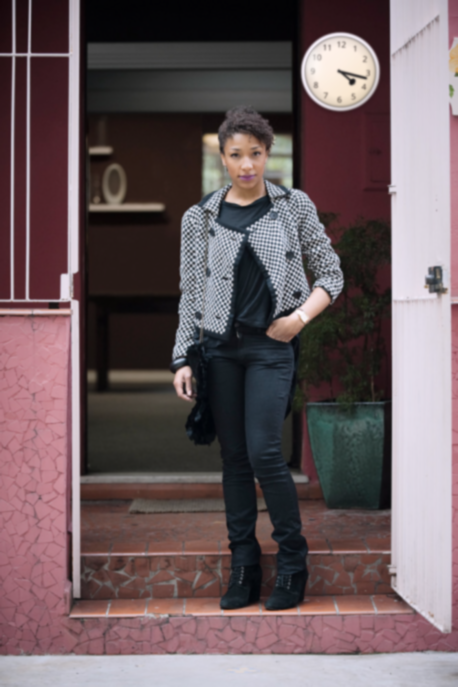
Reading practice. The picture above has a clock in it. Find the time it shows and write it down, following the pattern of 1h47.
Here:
4h17
